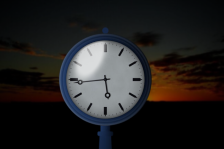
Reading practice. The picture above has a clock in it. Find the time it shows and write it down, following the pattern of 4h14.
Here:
5h44
